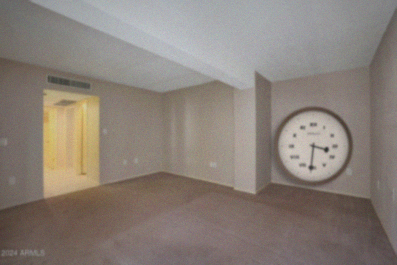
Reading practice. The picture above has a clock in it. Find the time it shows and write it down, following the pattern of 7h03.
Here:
3h31
